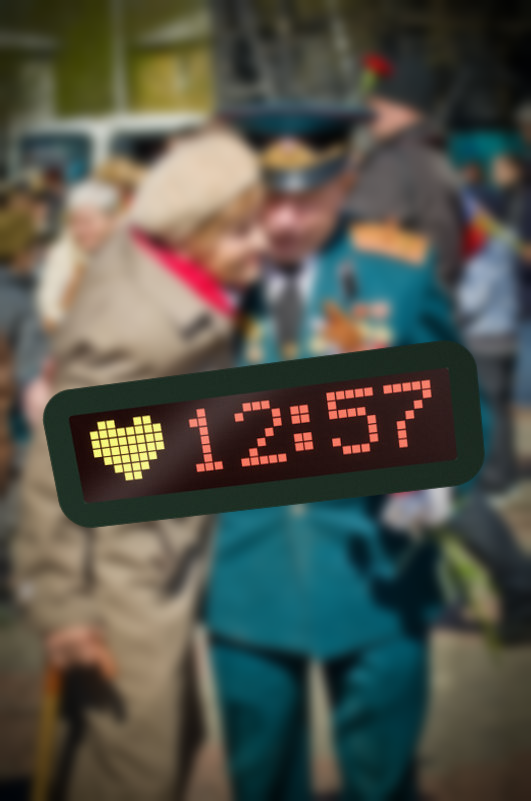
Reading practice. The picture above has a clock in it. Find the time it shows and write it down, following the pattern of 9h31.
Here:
12h57
